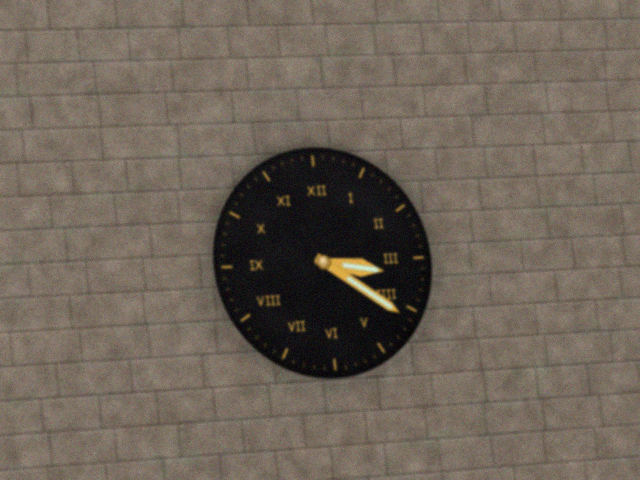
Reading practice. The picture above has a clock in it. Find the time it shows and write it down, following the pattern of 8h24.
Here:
3h21
